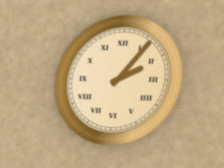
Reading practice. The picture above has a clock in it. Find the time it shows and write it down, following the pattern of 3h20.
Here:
2h06
